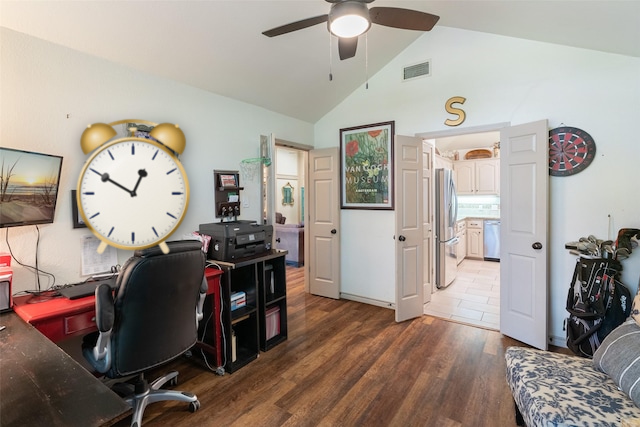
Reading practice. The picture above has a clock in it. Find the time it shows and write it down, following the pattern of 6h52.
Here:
12h50
